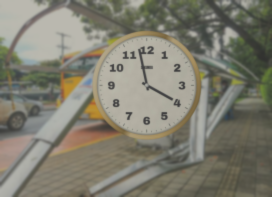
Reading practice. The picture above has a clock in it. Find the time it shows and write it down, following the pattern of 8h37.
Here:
3h58
